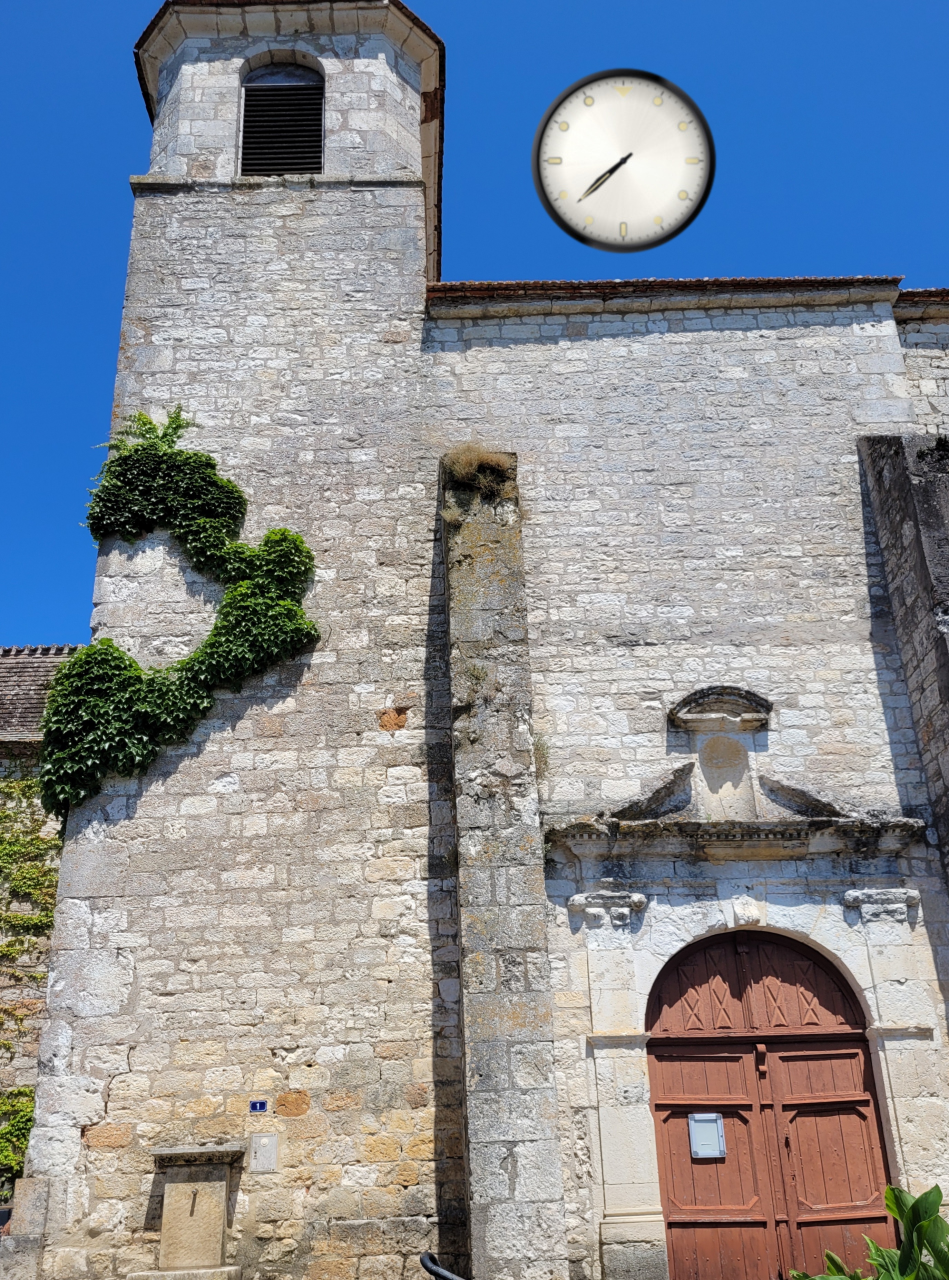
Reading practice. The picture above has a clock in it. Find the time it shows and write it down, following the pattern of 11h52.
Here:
7h38
